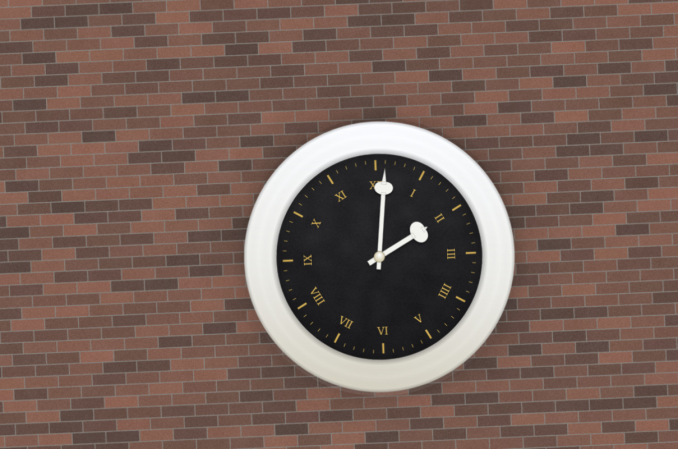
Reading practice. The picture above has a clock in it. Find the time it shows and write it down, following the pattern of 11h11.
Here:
2h01
